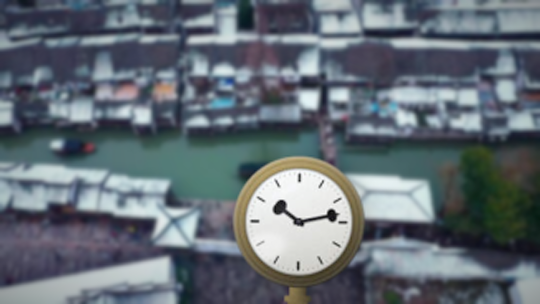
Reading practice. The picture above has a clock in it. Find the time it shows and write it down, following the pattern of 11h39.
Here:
10h13
